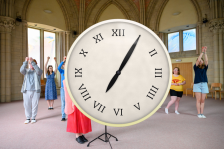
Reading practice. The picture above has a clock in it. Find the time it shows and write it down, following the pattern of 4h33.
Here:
7h05
